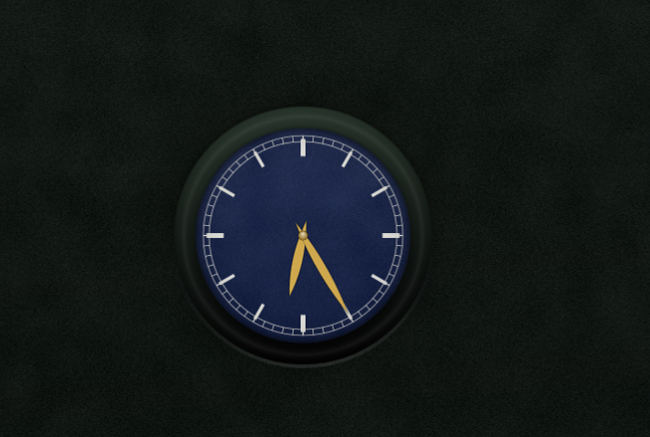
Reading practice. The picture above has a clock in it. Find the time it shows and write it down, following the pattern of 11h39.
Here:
6h25
